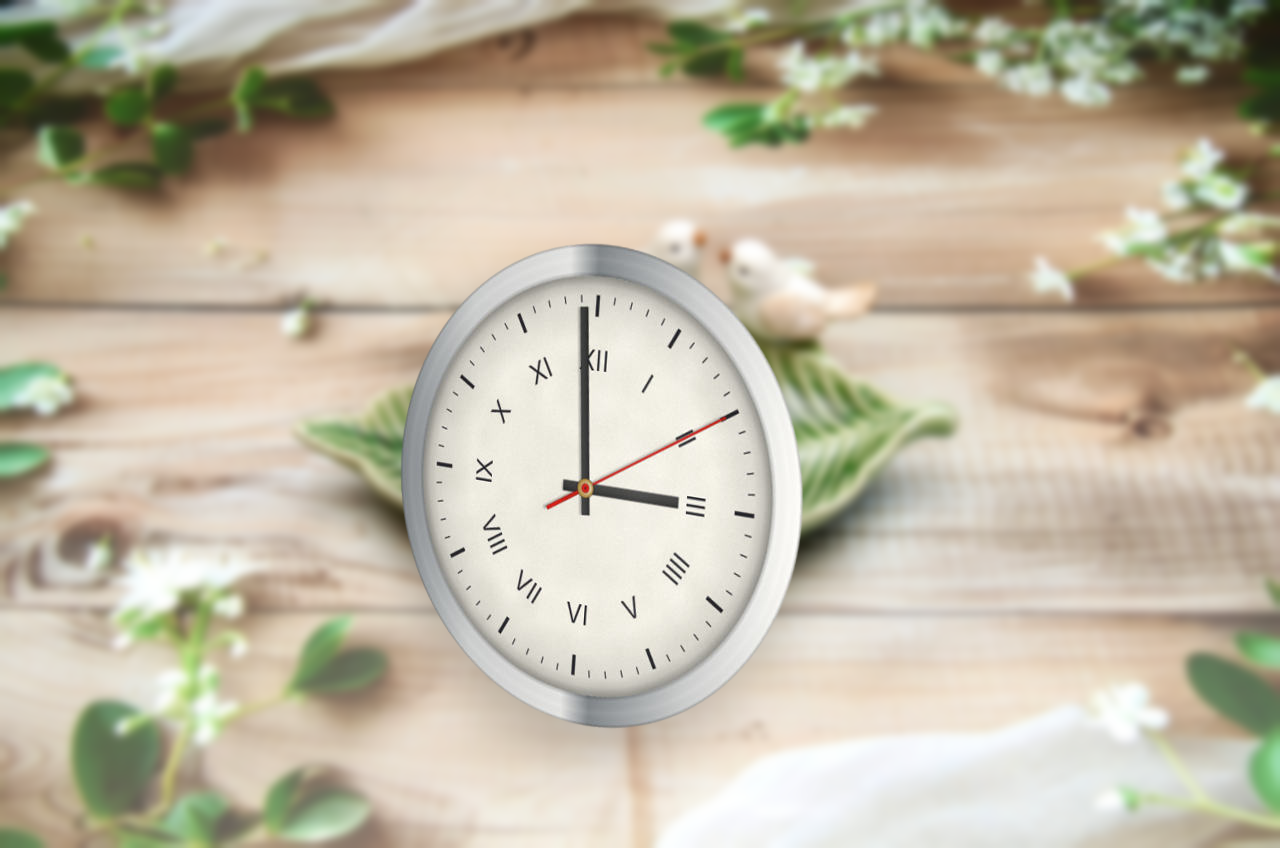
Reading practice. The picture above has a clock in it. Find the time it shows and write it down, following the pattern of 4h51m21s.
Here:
2h59m10s
